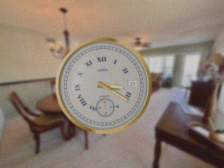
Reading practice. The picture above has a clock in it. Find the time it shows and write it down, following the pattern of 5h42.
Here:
3h21
